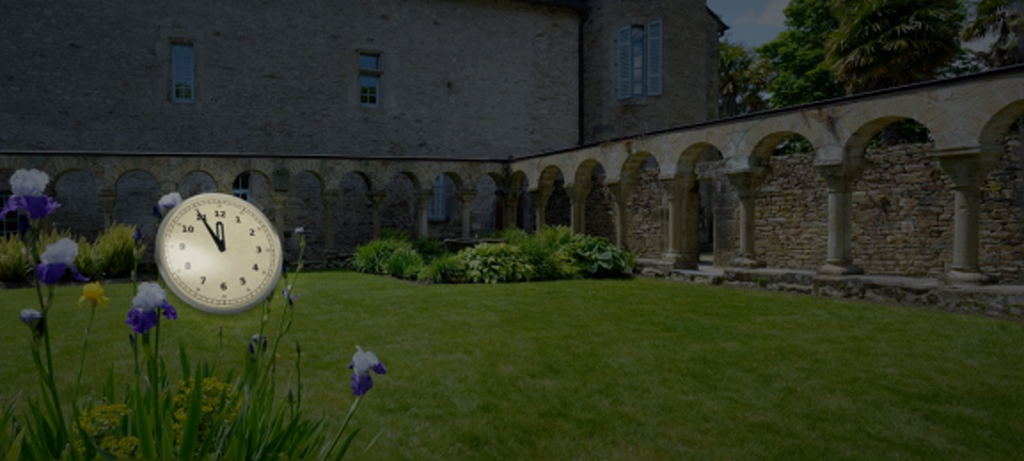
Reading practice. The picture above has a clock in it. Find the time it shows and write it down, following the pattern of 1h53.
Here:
11h55
